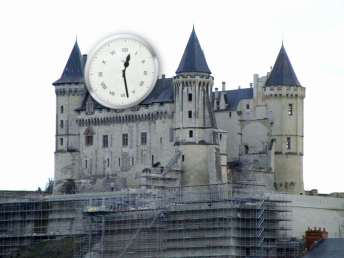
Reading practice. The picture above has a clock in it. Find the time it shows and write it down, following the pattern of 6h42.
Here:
12h28
